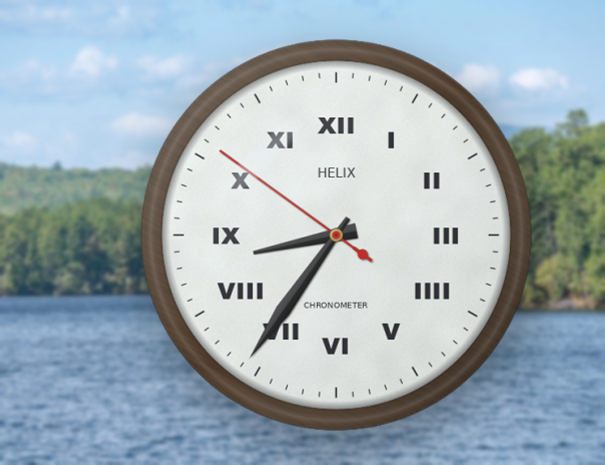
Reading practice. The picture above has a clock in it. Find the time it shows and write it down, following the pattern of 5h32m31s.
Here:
8h35m51s
